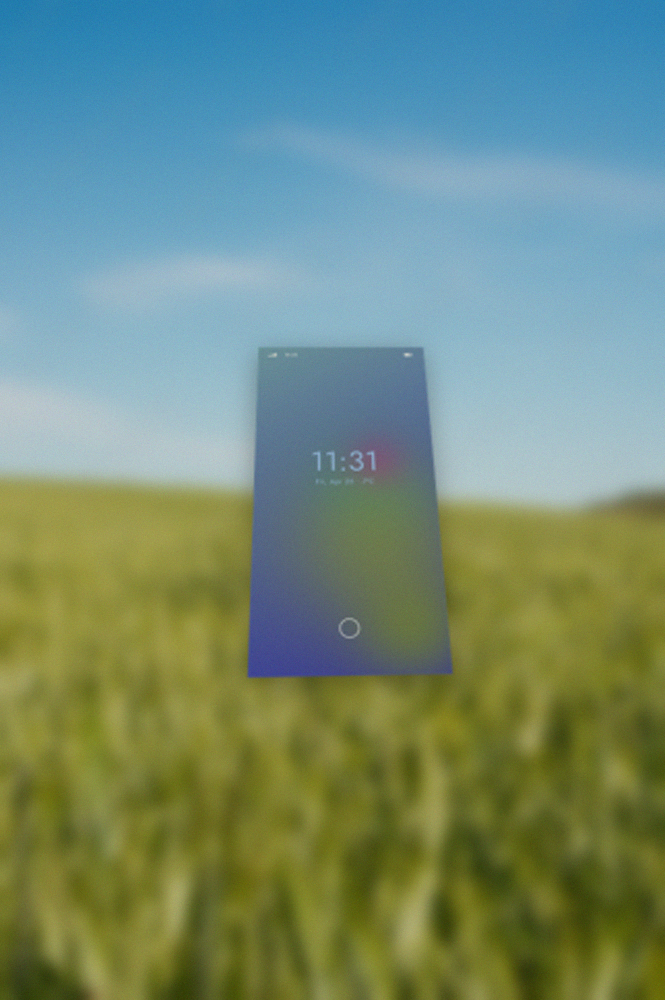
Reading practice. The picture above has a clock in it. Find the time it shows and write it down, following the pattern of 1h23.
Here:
11h31
